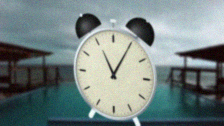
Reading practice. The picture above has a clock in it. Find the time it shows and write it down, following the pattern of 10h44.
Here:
11h05
